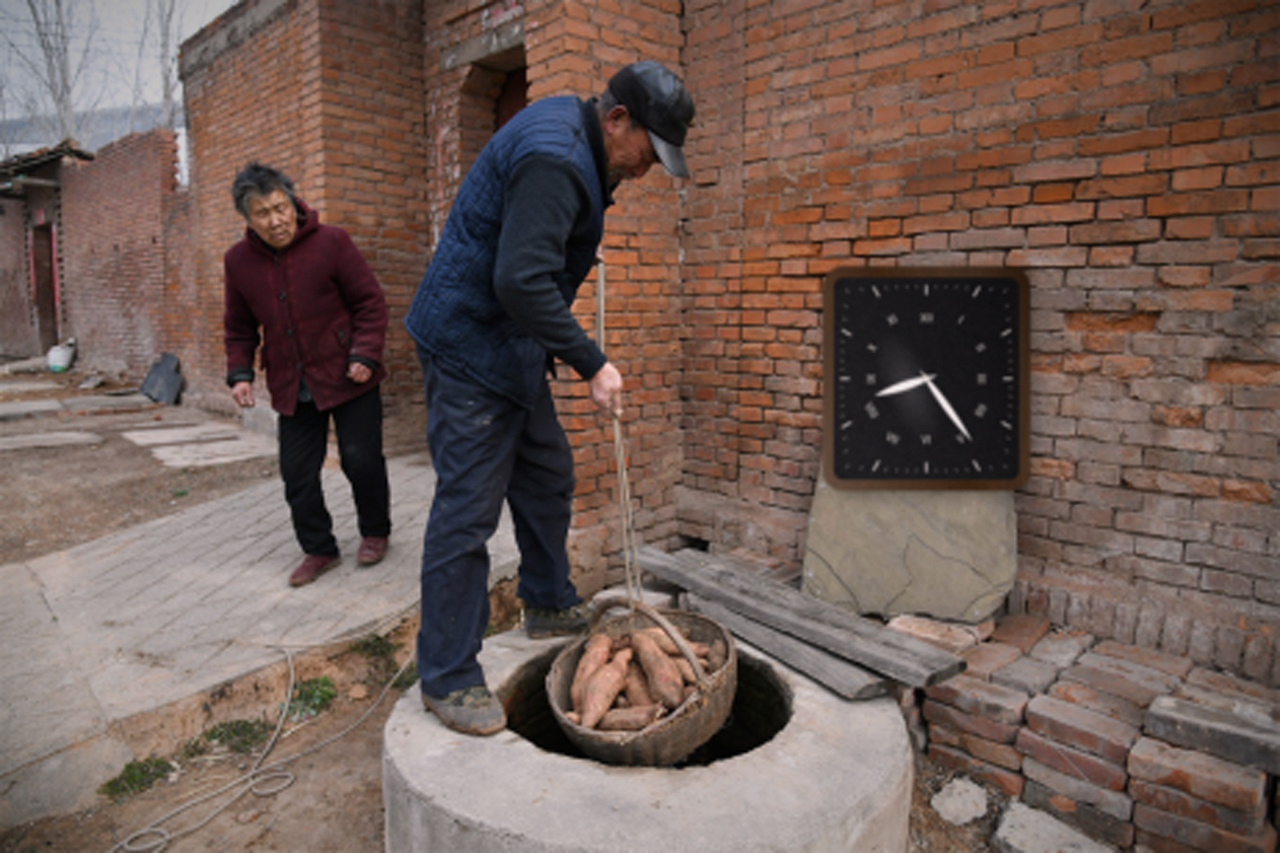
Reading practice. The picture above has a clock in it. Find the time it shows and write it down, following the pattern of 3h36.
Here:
8h24
